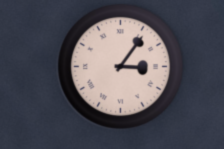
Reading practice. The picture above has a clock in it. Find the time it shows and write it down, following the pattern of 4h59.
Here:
3h06
